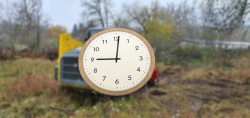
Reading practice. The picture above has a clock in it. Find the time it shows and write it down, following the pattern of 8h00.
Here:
9h01
